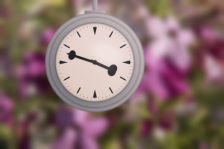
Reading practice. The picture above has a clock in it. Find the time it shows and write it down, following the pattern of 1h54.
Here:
3h48
